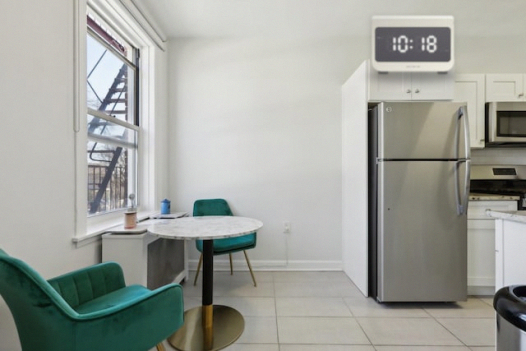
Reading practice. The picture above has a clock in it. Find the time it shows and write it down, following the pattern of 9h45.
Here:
10h18
